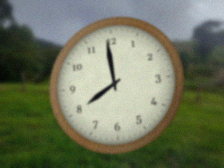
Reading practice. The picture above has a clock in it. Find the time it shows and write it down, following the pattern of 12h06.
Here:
7h59
